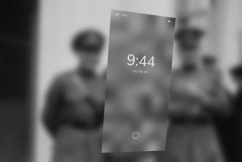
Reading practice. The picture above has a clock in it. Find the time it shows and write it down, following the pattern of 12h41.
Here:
9h44
